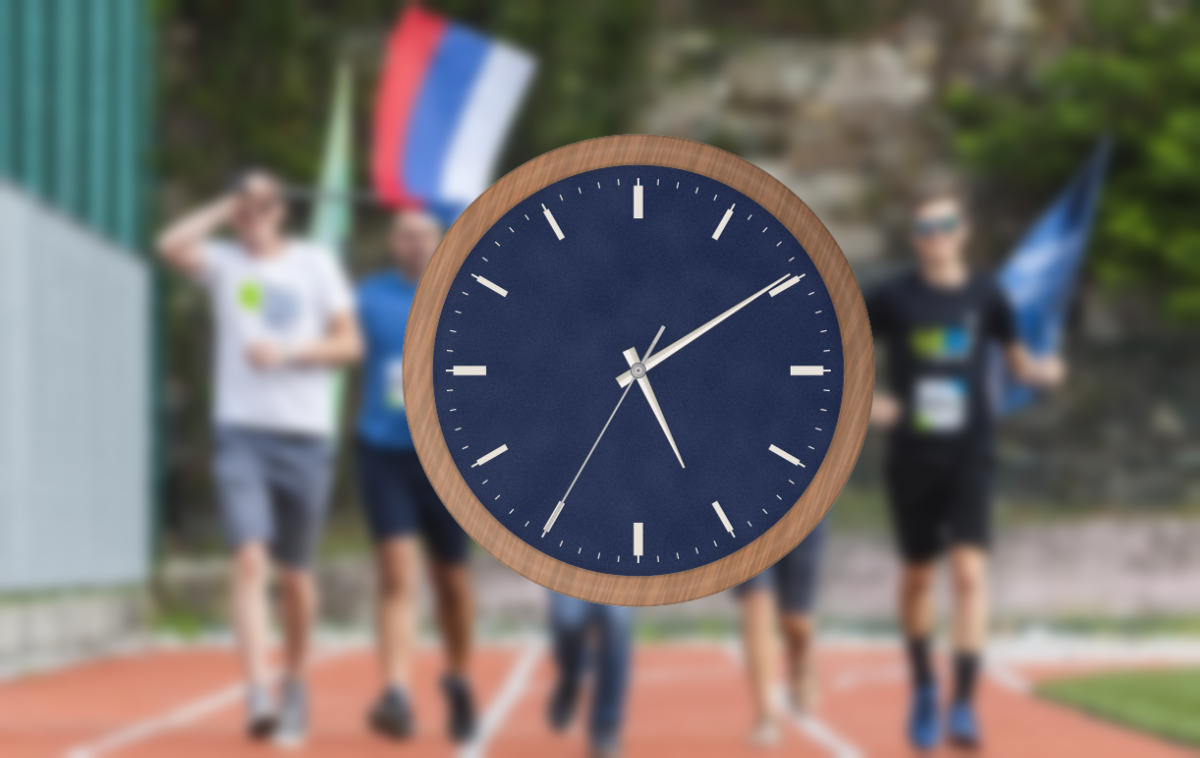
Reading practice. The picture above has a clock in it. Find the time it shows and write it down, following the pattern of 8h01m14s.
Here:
5h09m35s
